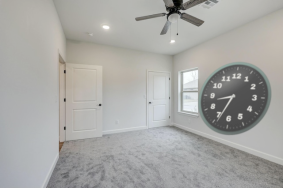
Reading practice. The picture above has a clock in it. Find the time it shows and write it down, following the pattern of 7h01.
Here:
8h34
